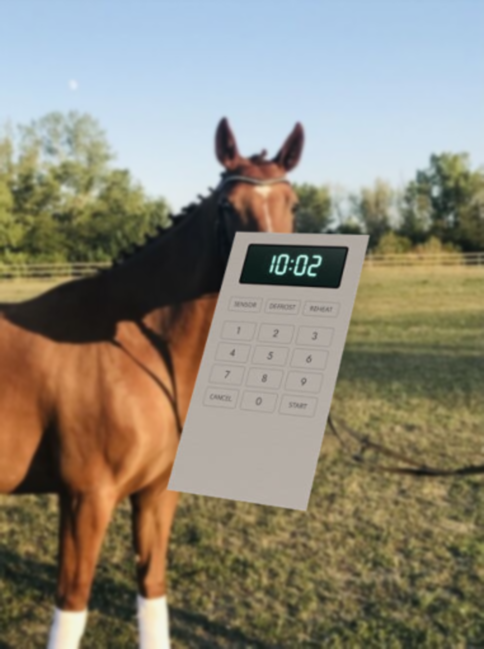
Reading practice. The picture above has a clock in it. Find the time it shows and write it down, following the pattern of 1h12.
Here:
10h02
